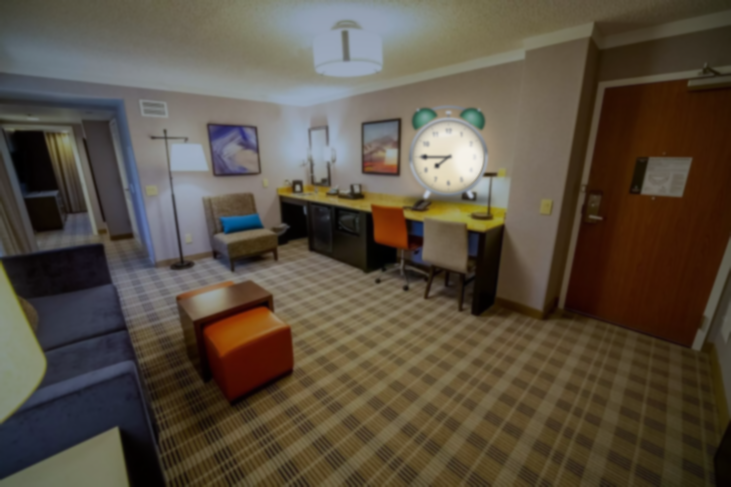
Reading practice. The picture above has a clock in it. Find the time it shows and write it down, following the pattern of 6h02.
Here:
7h45
